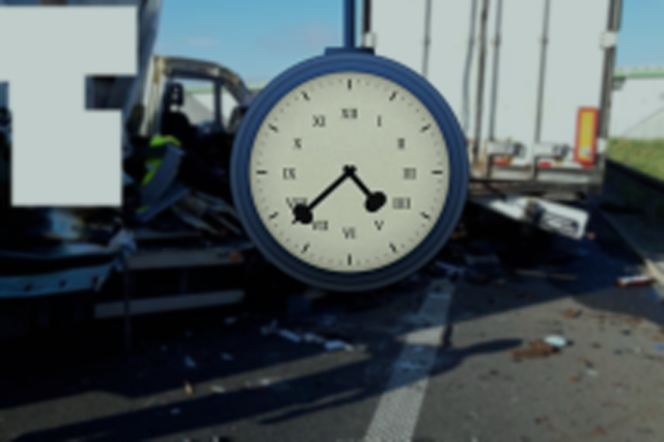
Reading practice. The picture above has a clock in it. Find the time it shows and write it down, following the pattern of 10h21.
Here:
4h38
